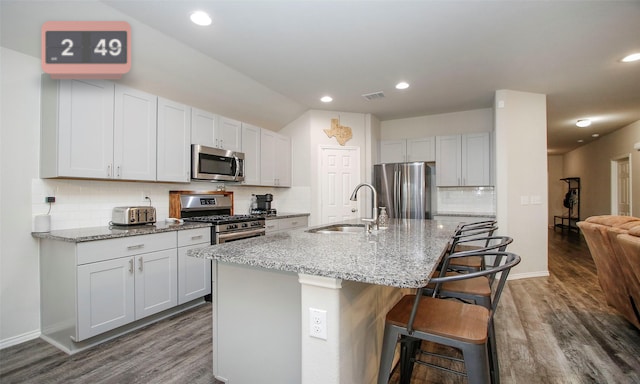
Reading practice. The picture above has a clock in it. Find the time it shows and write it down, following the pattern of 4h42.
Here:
2h49
